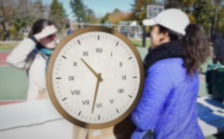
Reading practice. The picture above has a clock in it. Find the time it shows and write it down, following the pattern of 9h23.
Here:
10h32
